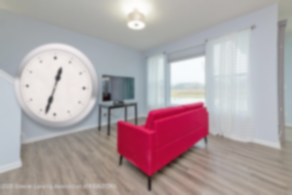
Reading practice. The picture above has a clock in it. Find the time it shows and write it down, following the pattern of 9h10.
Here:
12h33
